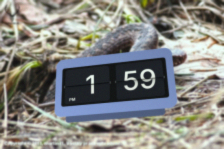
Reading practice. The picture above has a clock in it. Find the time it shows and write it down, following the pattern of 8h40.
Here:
1h59
